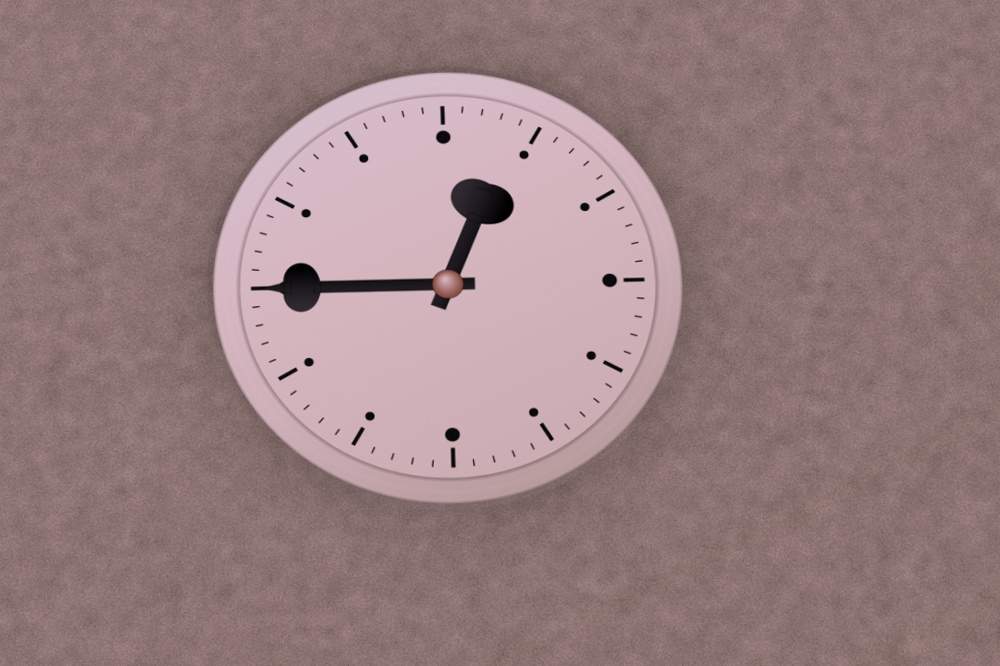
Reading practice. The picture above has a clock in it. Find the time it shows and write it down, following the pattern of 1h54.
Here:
12h45
